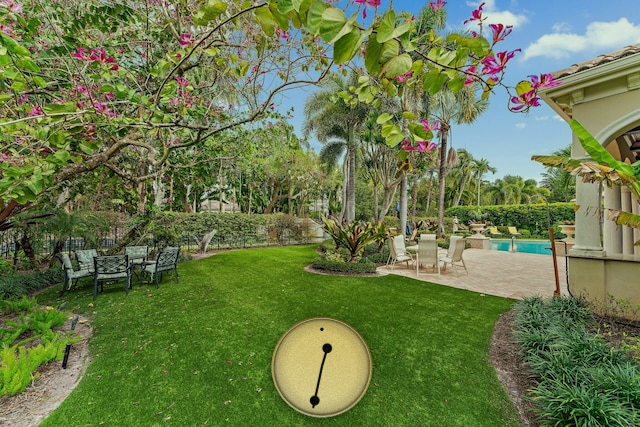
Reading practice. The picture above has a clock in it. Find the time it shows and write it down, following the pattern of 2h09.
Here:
12h32
